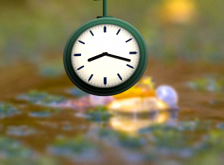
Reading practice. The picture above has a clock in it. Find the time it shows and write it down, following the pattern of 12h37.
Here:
8h18
